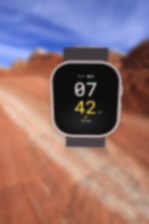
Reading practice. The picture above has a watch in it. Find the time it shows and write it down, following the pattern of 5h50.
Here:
7h42
